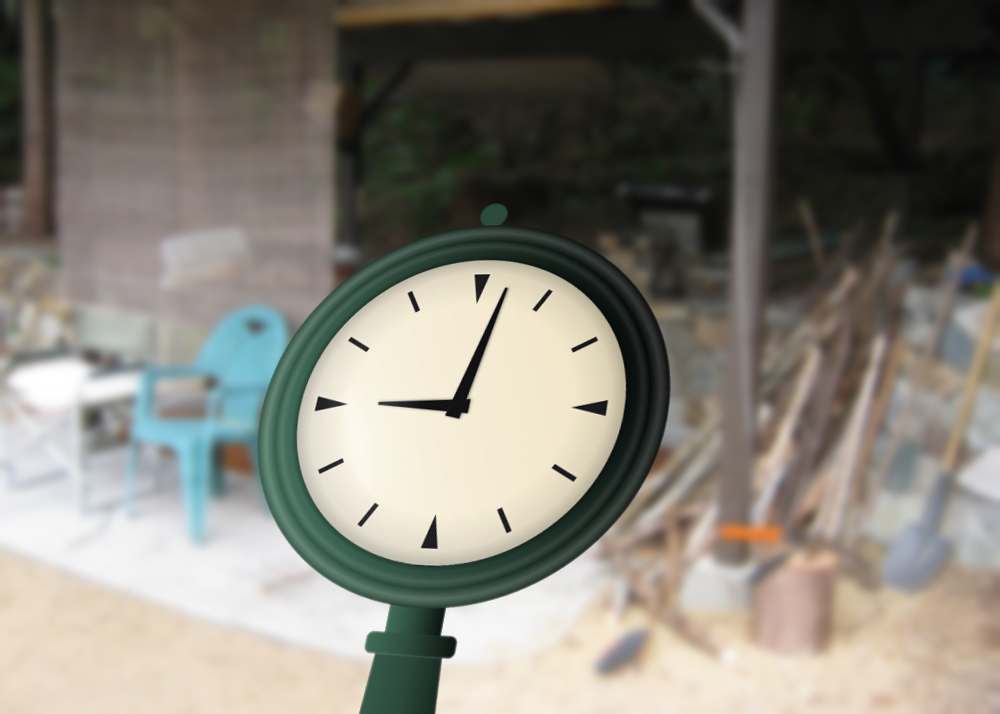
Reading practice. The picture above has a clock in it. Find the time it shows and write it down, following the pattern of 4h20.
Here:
9h02
